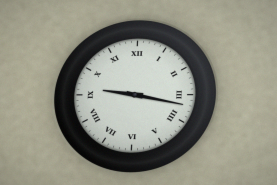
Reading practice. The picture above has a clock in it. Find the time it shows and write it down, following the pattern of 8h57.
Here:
9h17
